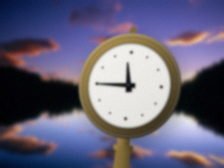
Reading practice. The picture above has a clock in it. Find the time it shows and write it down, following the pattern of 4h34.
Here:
11h45
